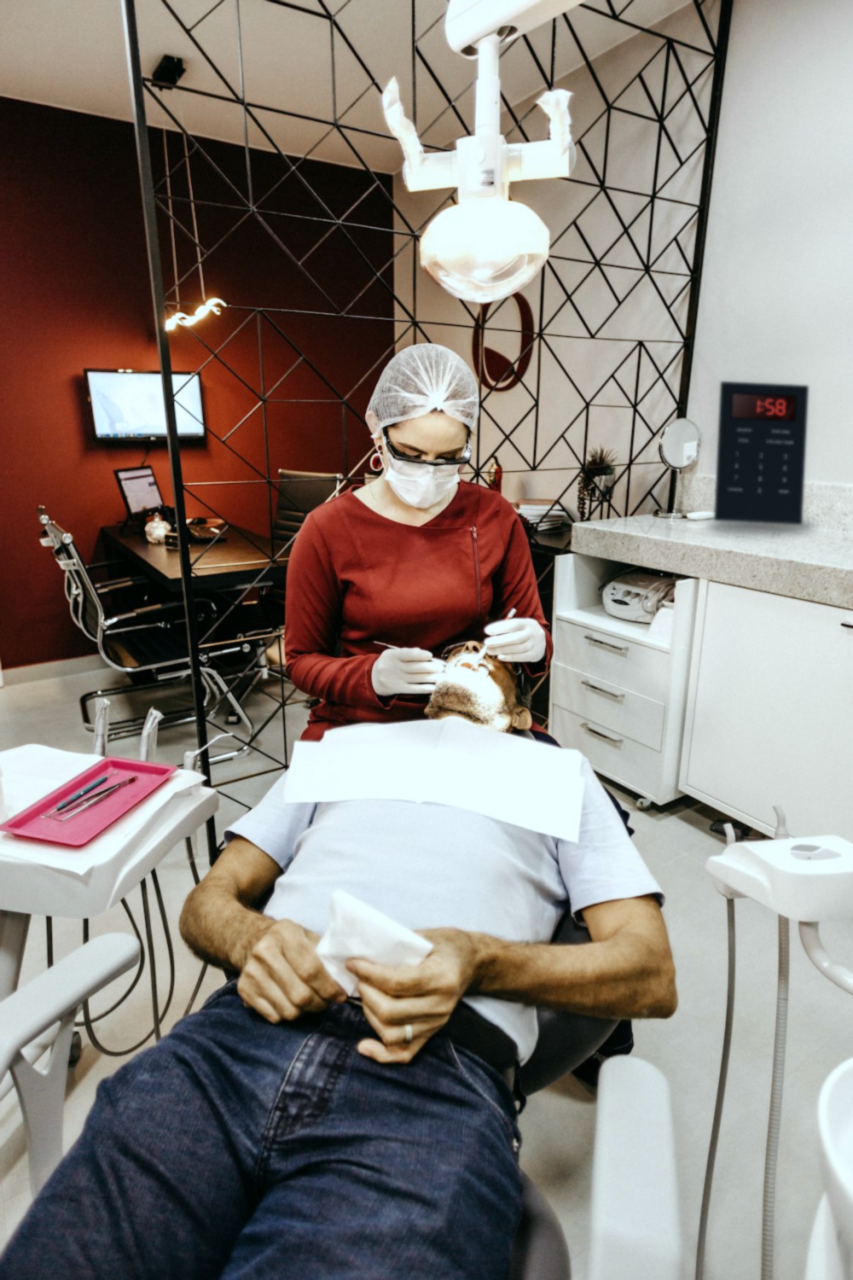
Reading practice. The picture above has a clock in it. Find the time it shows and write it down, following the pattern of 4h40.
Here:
1h58
